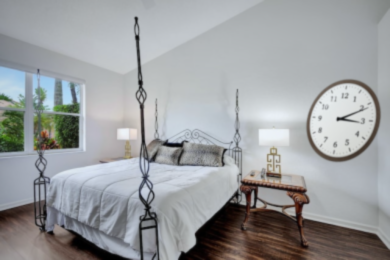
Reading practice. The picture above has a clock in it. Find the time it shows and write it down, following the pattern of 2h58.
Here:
3h11
